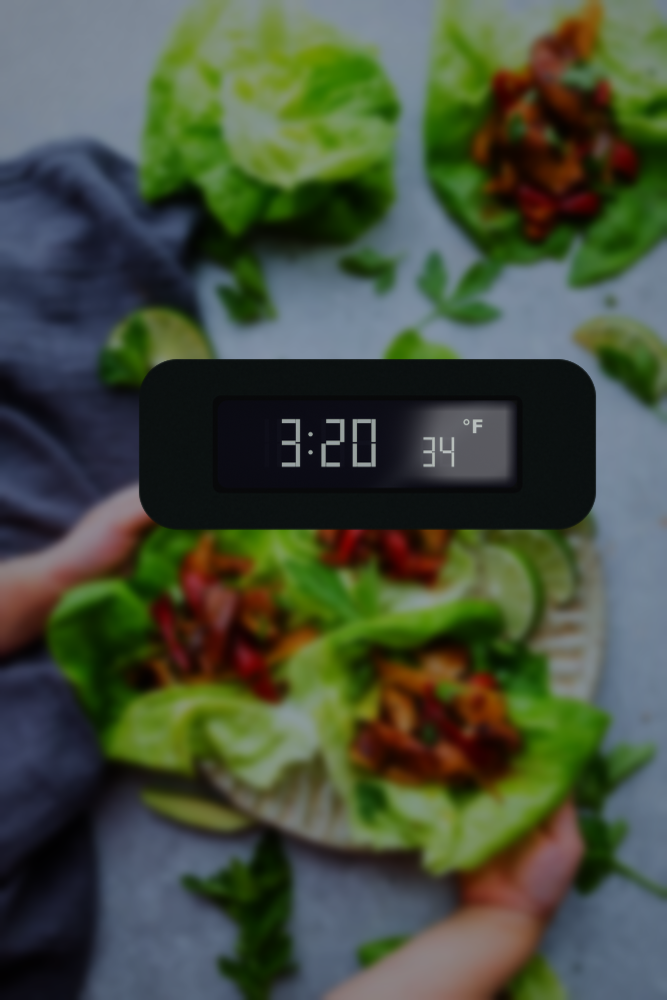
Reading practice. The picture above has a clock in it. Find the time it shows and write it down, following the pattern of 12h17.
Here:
3h20
